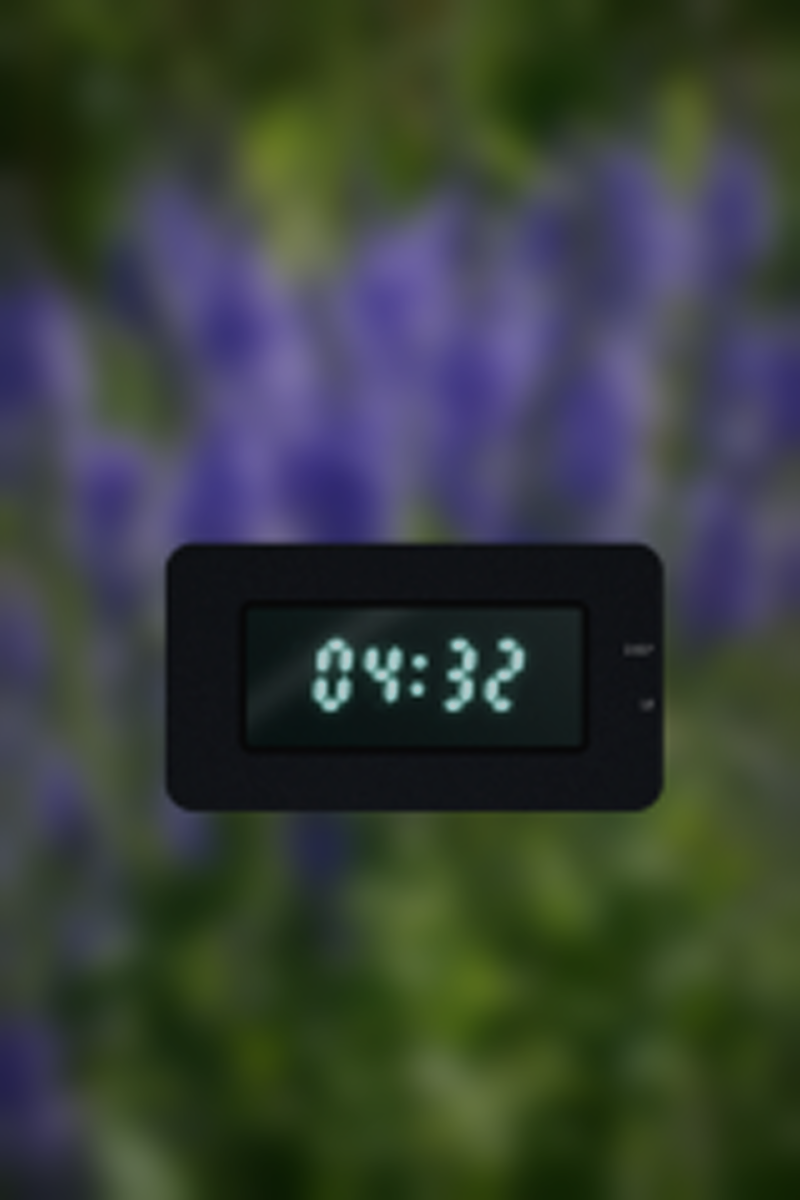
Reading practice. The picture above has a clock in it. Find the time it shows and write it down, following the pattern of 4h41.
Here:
4h32
